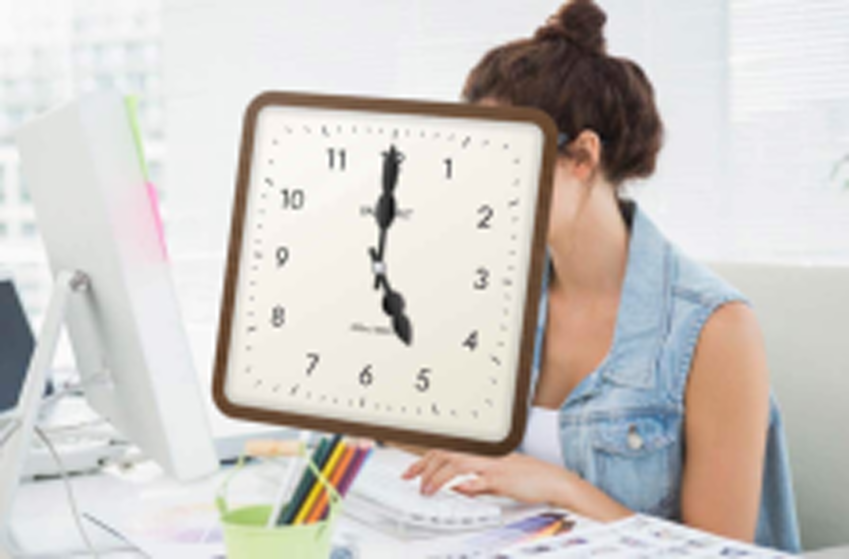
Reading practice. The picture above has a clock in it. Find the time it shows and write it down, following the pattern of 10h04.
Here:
5h00
